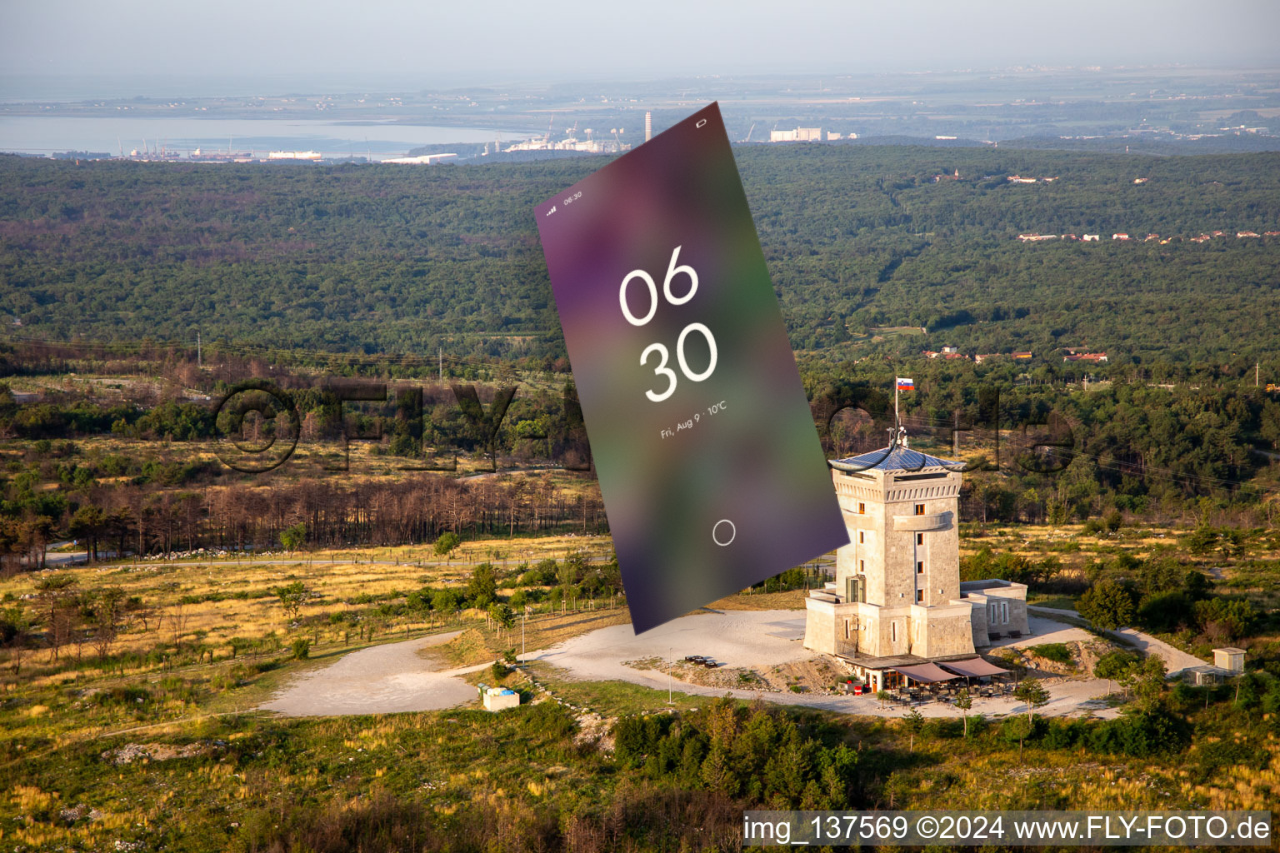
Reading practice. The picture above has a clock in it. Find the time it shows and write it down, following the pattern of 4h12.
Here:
6h30
